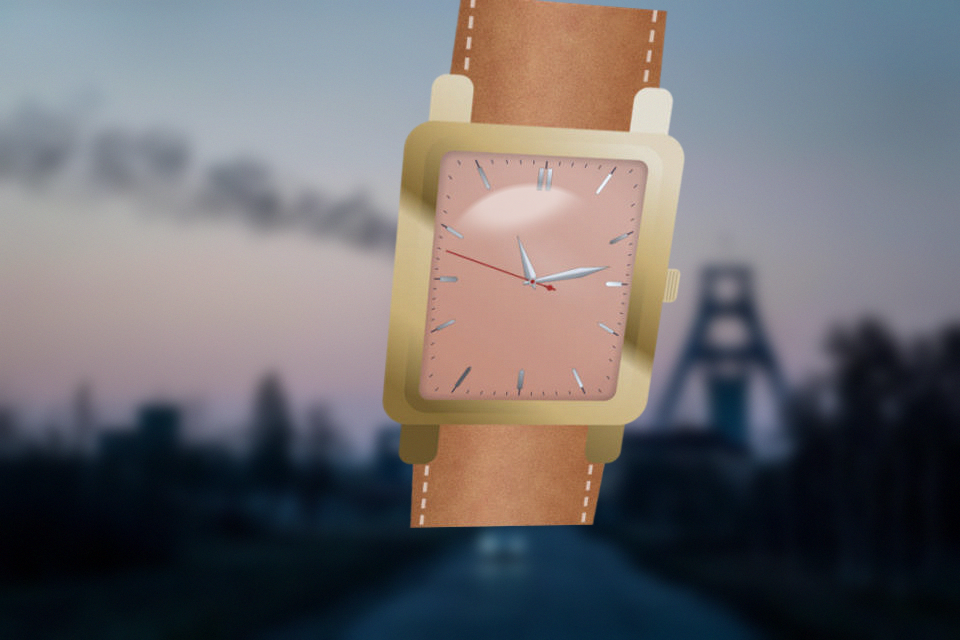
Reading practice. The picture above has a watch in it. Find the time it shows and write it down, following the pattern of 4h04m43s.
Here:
11h12m48s
